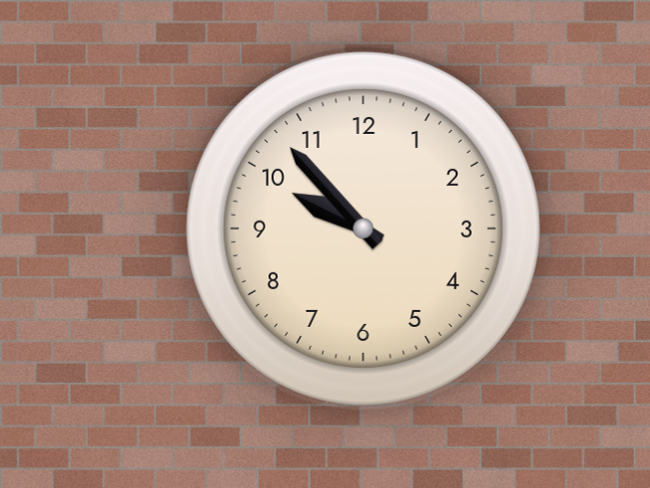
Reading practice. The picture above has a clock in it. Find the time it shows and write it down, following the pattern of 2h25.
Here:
9h53
